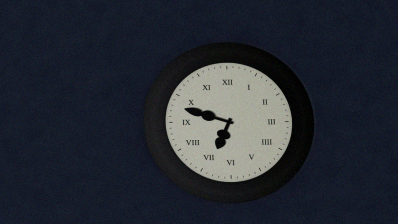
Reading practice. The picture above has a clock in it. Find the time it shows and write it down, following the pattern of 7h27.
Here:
6h48
